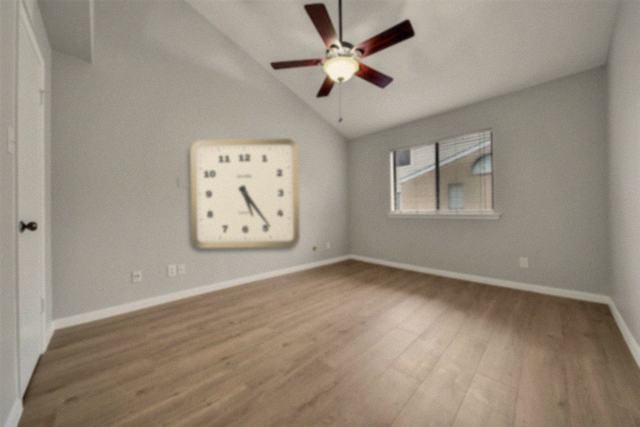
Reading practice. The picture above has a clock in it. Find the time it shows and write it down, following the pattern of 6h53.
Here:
5h24
